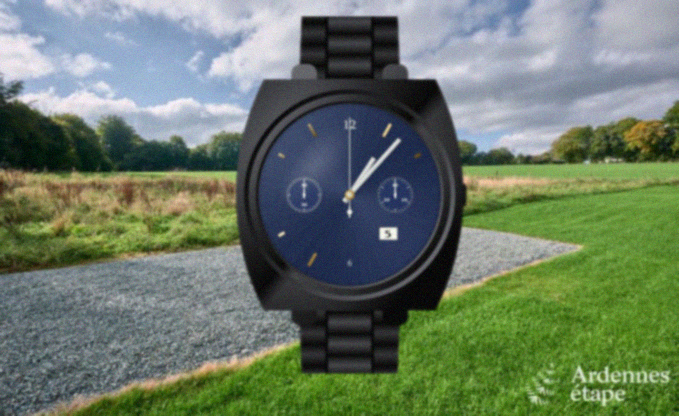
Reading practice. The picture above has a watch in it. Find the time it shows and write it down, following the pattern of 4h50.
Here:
1h07
